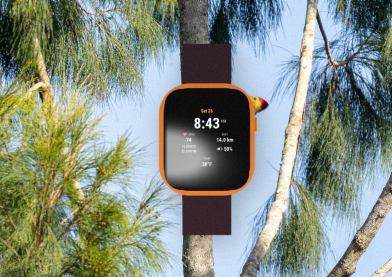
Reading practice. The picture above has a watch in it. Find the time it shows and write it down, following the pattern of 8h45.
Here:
8h43
